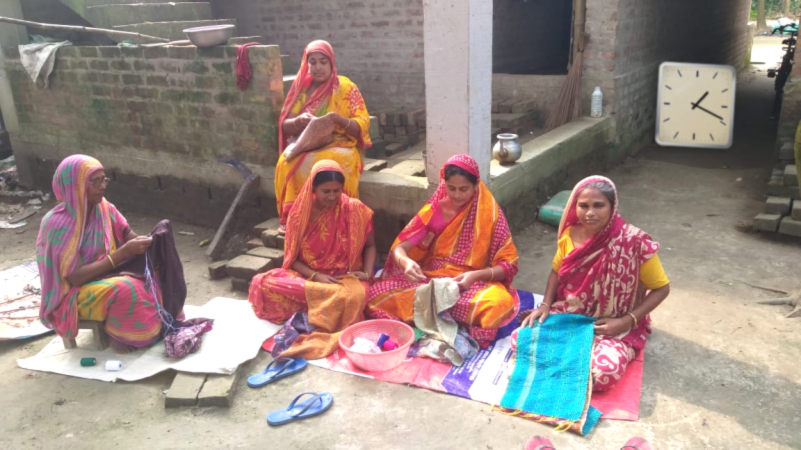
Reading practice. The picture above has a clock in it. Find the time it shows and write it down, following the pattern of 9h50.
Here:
1h19
